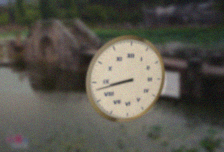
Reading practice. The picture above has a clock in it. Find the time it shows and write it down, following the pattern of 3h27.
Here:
8h43
